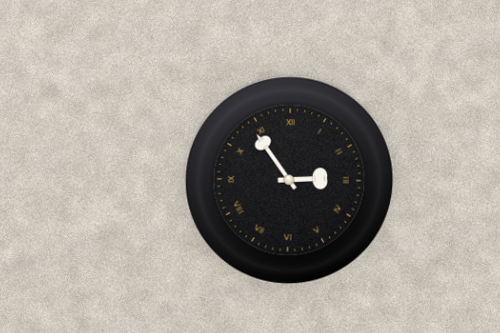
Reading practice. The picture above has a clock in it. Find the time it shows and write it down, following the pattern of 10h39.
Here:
2h54
